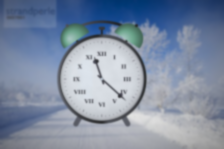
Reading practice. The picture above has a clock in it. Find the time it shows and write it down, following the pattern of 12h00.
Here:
11h22
